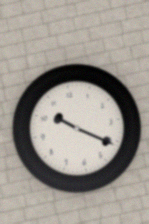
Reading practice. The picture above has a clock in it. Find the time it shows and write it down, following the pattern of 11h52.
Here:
10h21
